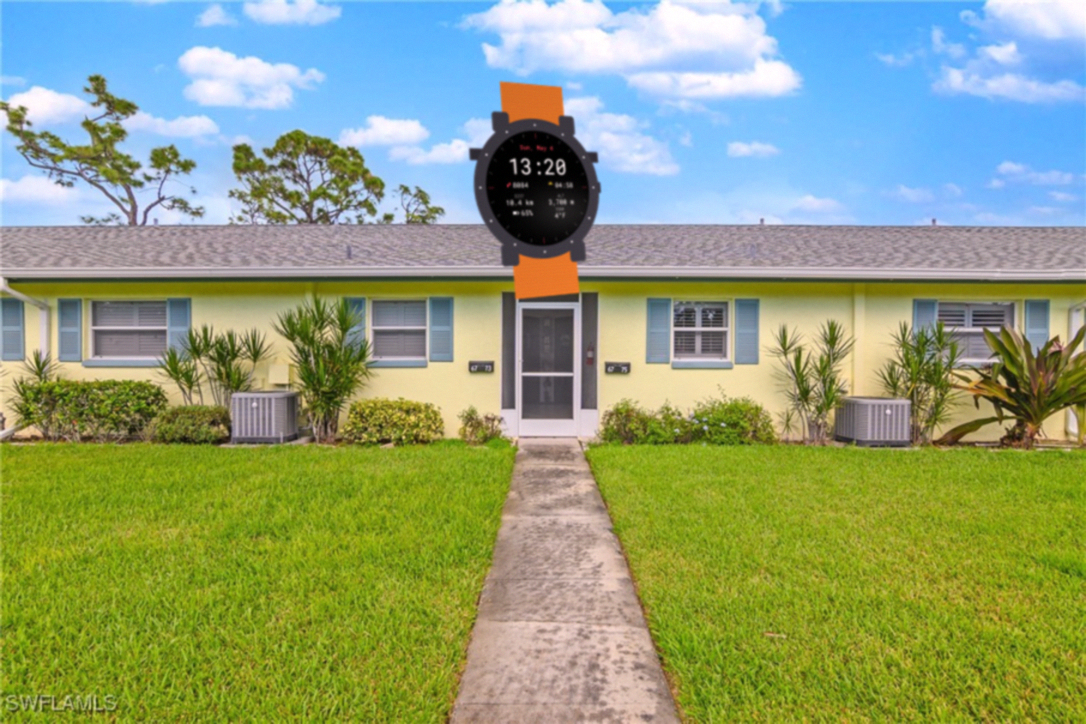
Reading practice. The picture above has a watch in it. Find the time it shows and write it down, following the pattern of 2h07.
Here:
13h20
